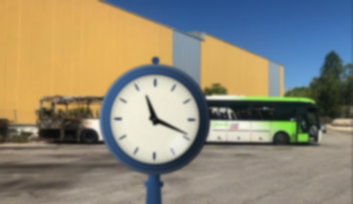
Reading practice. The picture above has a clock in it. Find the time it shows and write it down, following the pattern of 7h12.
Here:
11h19
